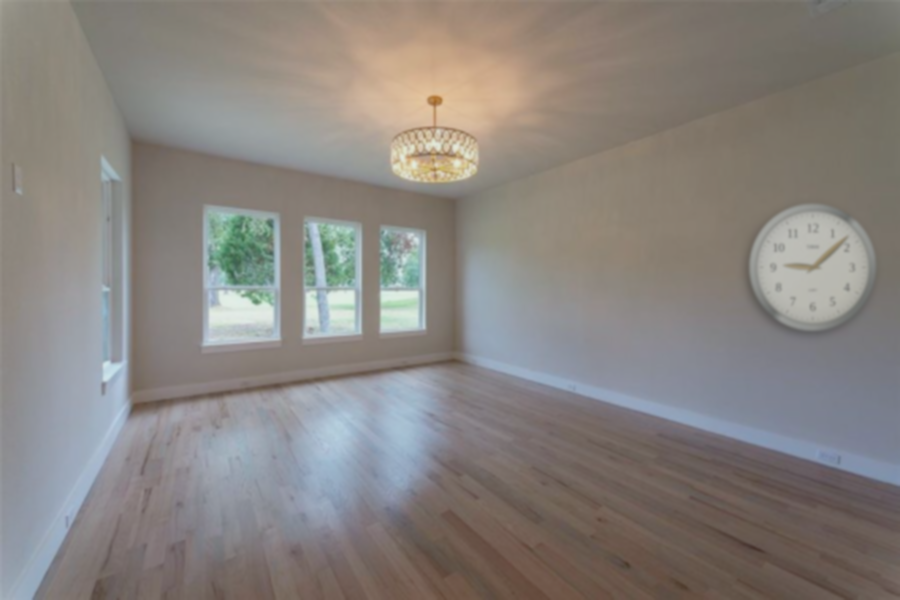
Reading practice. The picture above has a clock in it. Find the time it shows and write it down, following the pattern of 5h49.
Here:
9h08
